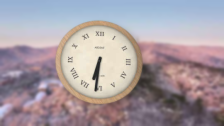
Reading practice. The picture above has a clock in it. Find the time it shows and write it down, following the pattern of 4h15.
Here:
6h31
